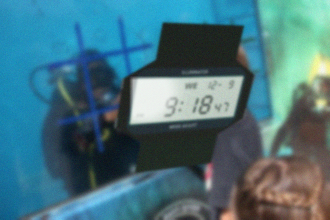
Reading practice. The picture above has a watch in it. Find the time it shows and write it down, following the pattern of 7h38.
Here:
9h18
